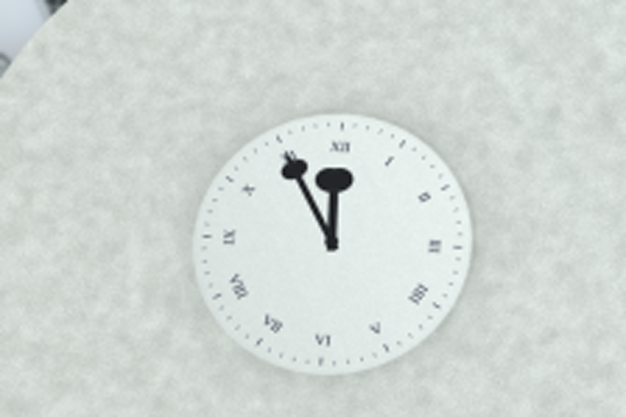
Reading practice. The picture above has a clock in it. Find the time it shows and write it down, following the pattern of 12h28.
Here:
11h55
